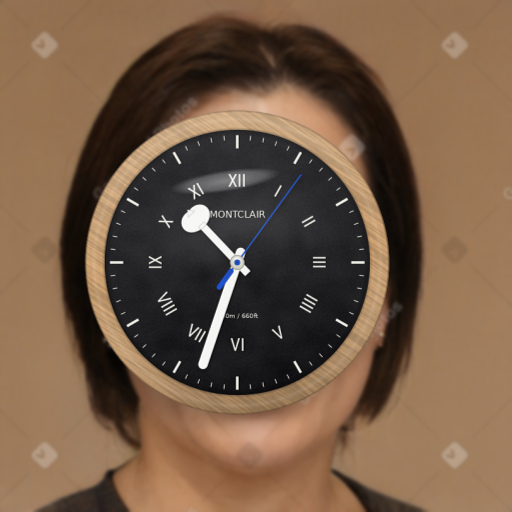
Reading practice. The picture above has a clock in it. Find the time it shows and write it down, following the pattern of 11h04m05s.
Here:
10h33m06s
